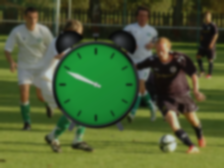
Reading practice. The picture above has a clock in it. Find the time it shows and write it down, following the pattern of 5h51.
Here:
9h49
